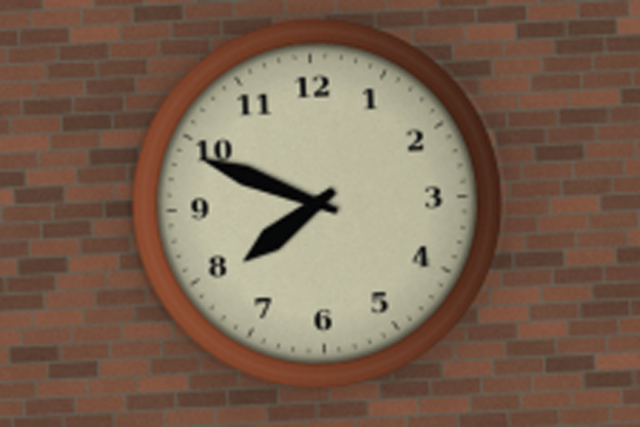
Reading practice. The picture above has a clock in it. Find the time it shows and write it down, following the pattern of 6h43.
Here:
7h49
